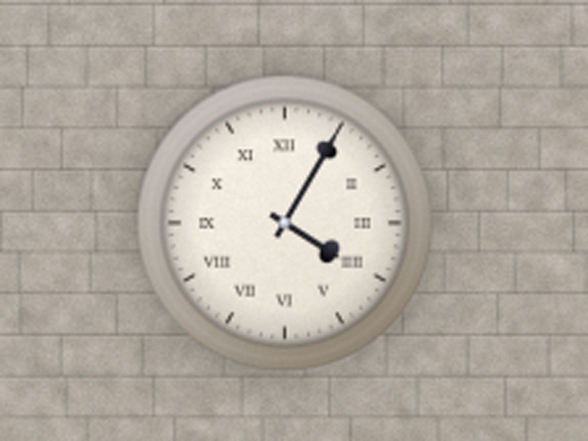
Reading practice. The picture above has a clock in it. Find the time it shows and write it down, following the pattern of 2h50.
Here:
4h05
